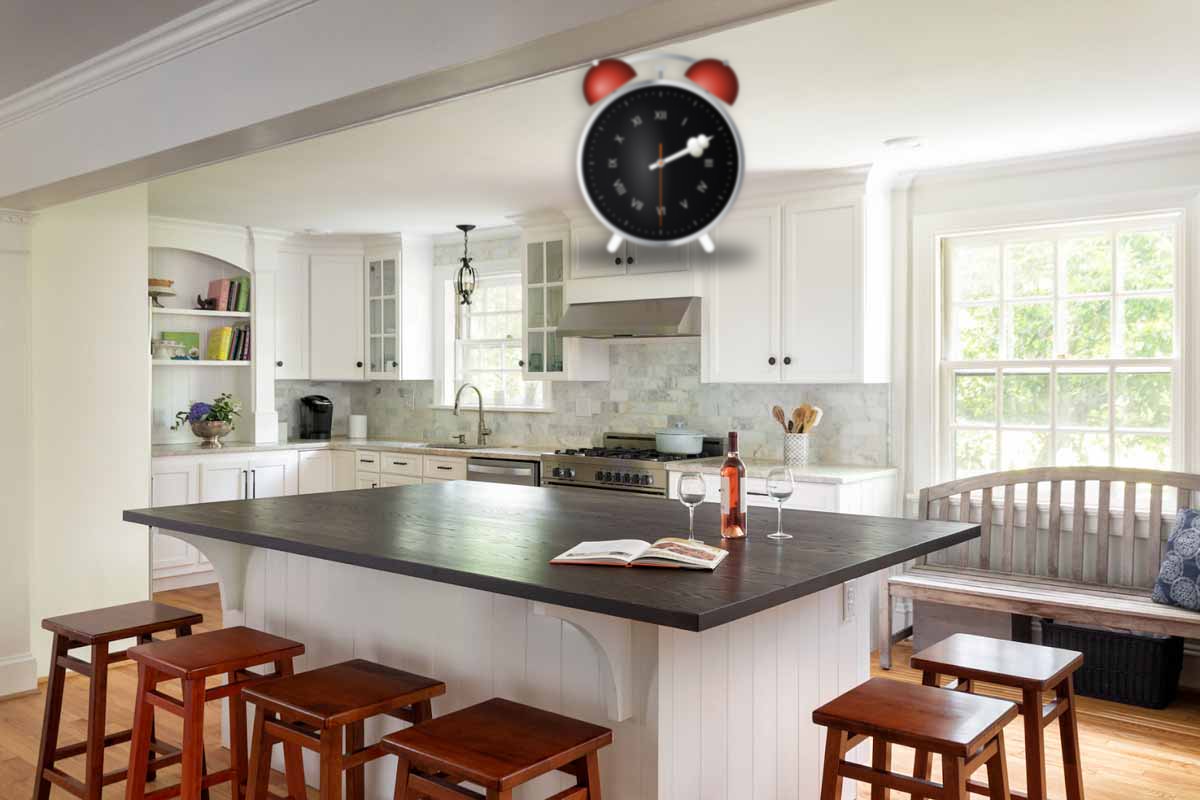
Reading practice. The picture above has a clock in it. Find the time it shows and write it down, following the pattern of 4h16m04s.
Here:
2h10m30s
